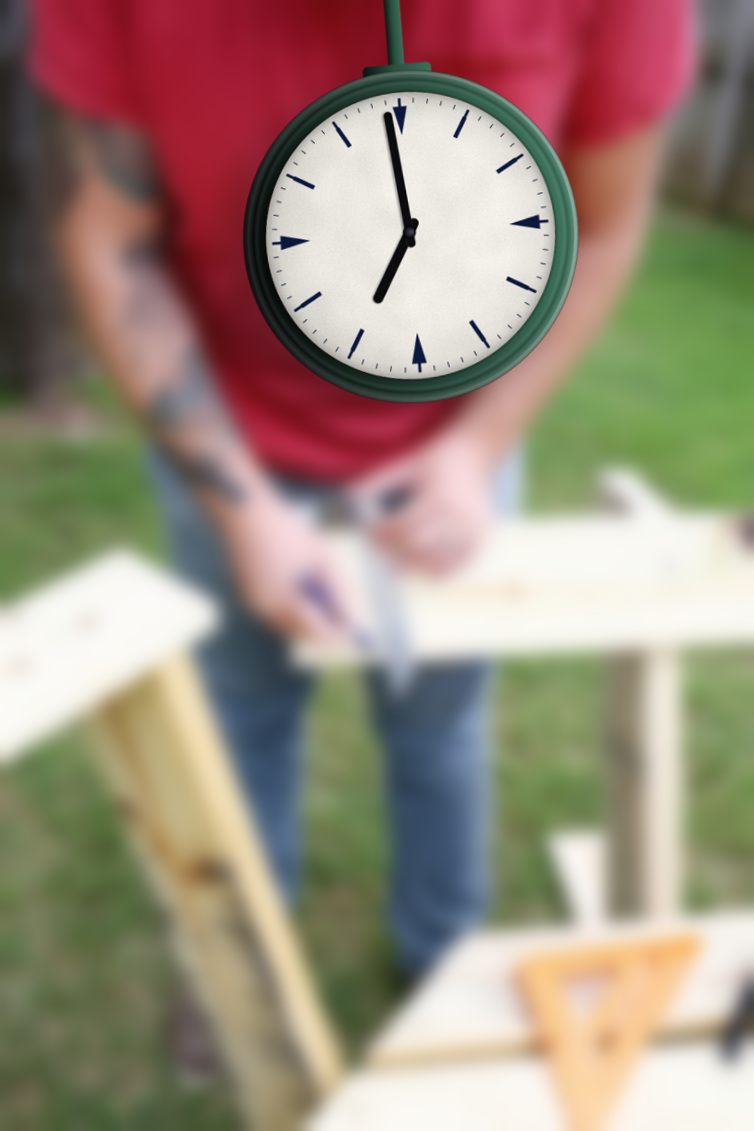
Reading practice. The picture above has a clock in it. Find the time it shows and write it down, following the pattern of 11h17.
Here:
6h59
